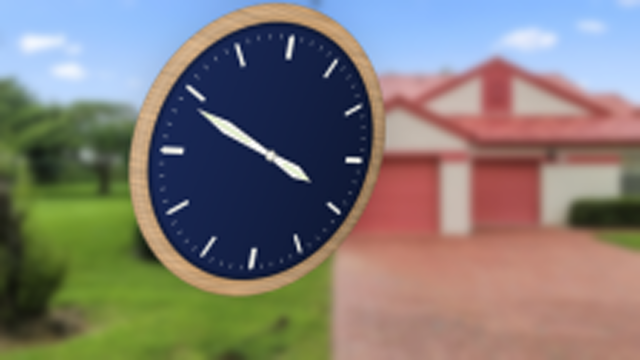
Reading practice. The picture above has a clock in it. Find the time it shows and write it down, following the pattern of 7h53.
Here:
3h49
